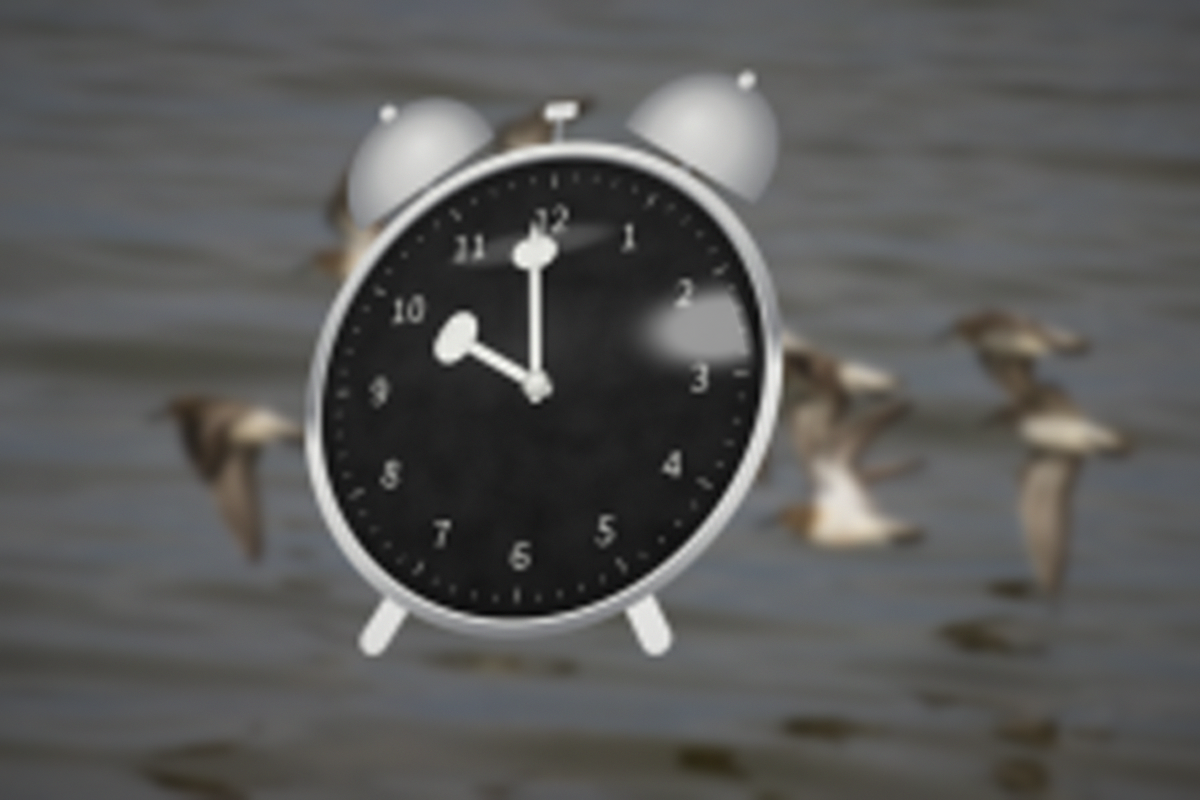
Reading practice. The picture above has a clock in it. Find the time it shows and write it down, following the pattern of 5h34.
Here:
9h59
